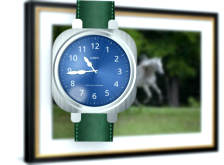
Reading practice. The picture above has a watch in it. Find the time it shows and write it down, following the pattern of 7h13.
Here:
10h44
